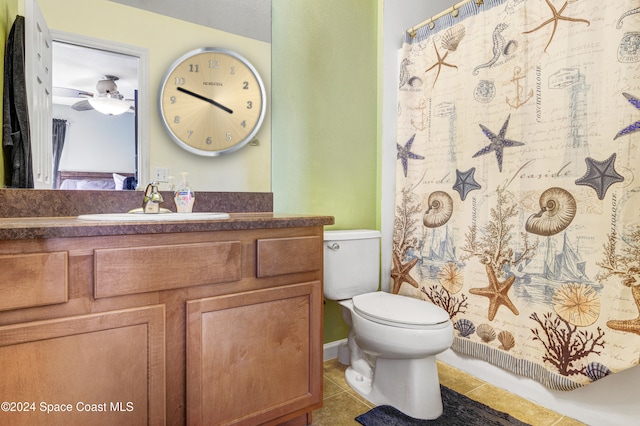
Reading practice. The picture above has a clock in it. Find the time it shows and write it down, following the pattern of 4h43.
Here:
3h48
